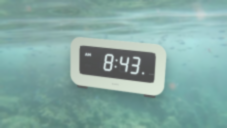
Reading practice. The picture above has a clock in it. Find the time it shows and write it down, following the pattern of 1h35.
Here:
8h43
